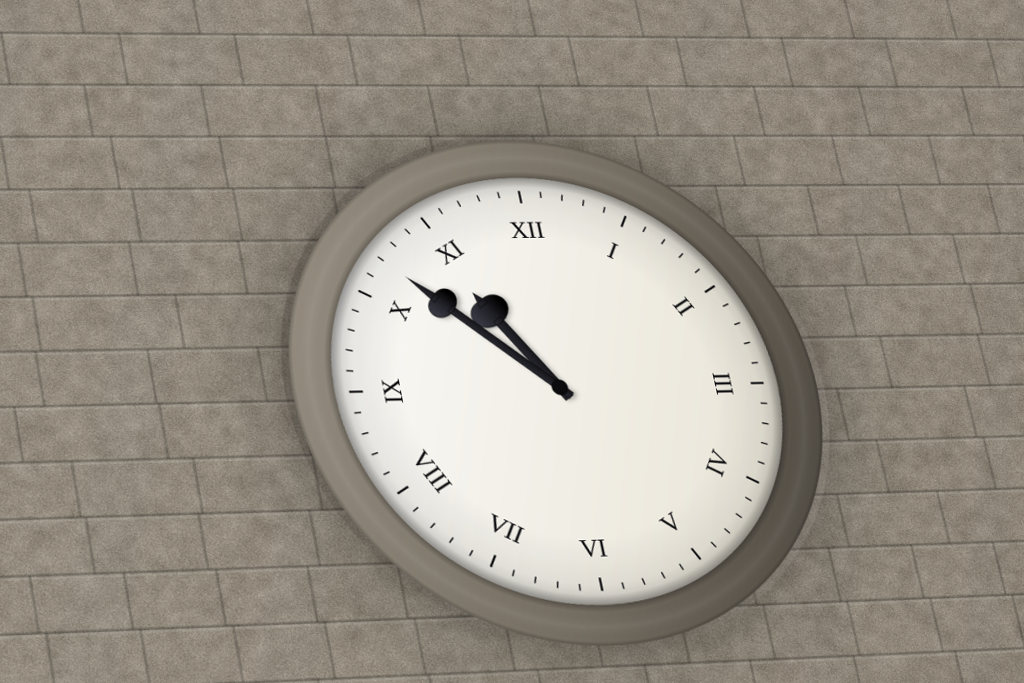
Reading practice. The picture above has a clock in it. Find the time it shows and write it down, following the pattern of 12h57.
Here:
10h52
